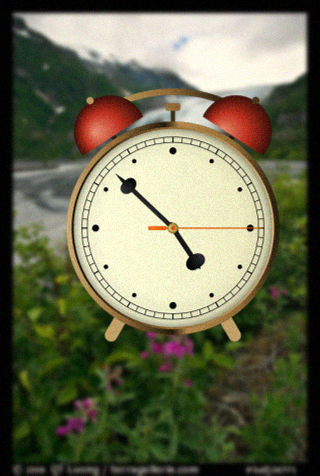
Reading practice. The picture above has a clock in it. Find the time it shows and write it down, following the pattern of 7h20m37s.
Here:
4h52m15s
